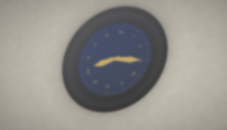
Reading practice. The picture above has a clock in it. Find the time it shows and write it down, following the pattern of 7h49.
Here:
8h15
